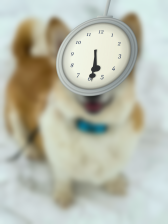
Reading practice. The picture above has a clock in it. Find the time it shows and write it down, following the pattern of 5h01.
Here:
5h29
